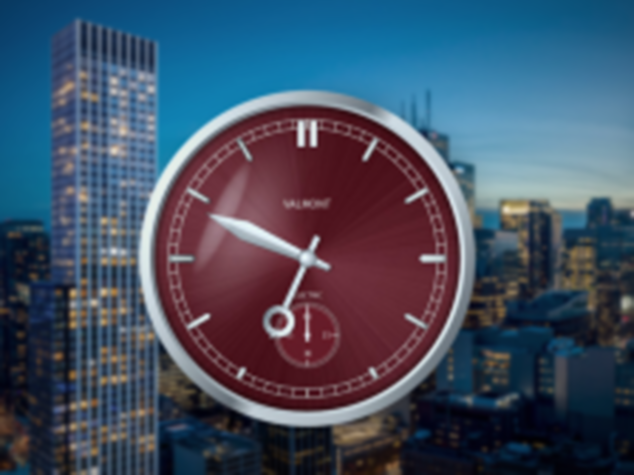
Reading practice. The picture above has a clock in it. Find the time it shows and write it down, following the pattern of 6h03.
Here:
6h49
